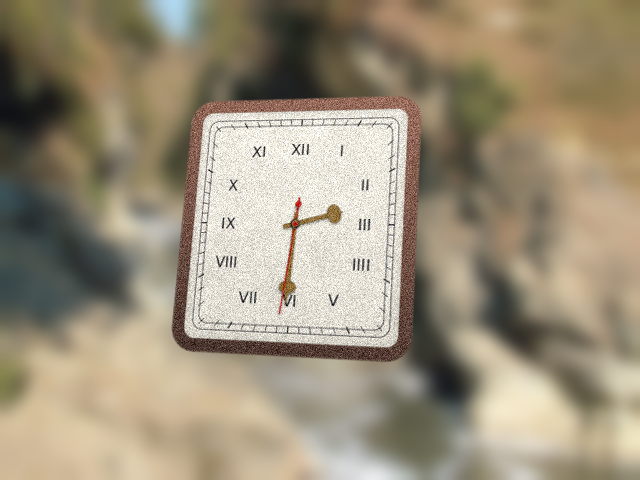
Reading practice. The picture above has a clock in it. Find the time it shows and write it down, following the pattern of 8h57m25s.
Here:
2h30m31s
